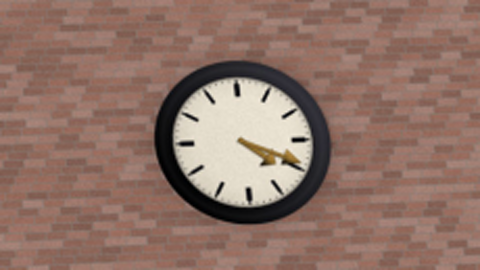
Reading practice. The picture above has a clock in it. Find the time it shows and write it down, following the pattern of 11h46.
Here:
4h19
